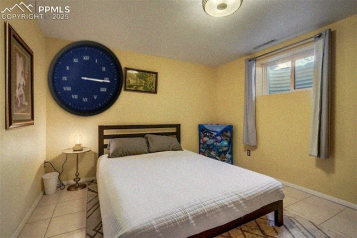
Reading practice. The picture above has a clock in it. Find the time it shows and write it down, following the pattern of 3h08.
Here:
3h16
